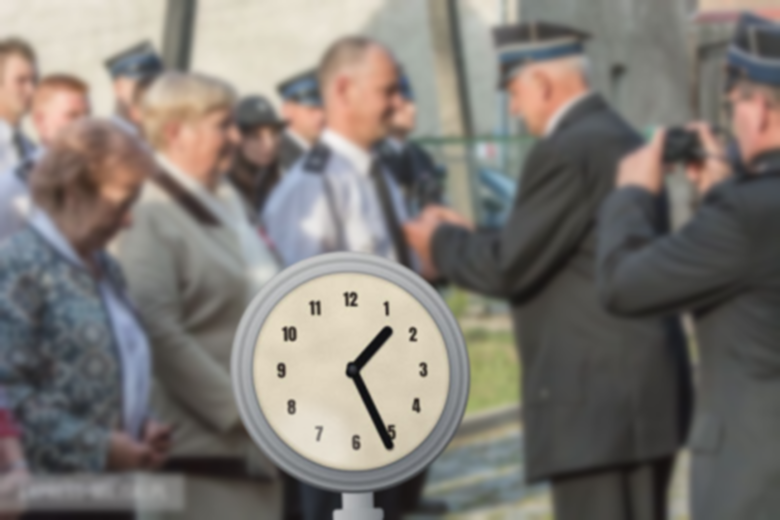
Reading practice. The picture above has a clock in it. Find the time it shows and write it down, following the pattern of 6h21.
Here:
1h26
